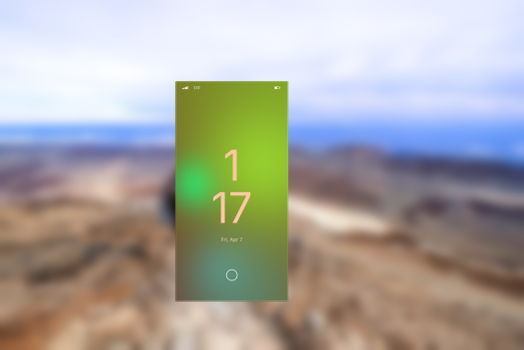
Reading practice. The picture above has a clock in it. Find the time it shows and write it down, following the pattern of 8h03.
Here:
1h17
